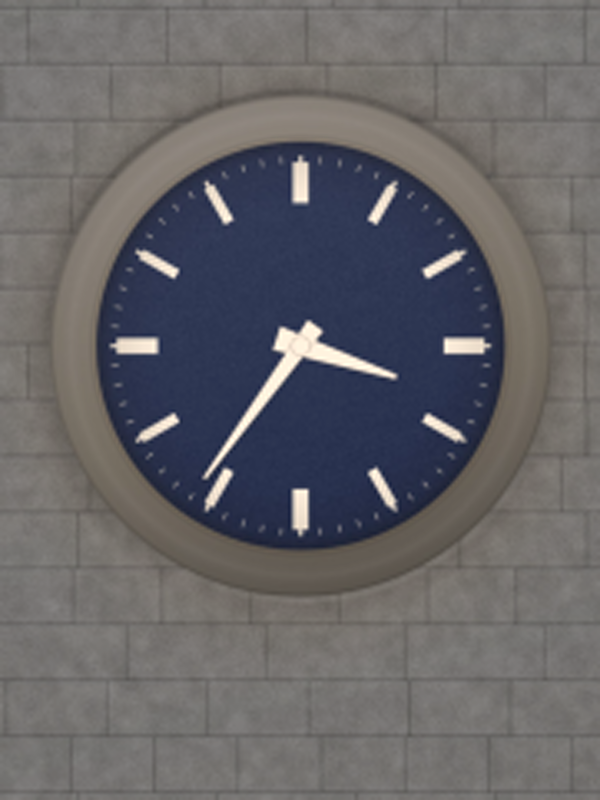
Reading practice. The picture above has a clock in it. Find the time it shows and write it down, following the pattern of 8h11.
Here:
3h36
